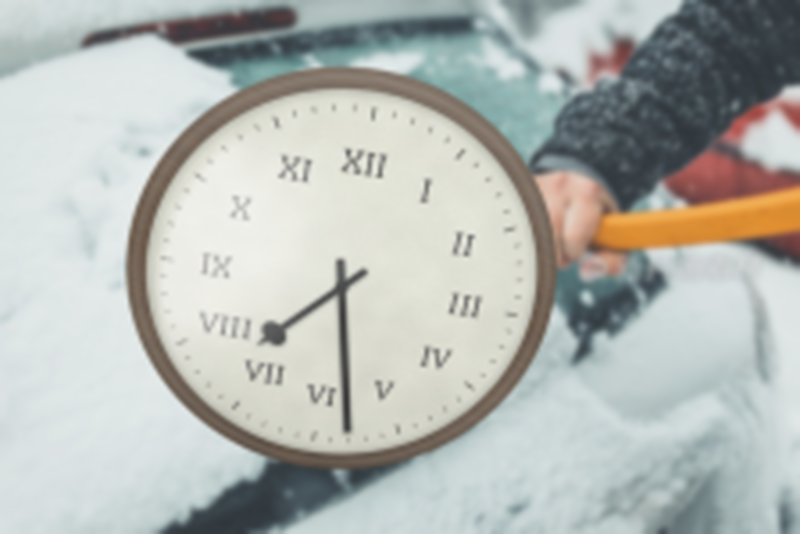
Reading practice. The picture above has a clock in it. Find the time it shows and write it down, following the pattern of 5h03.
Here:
7h28
